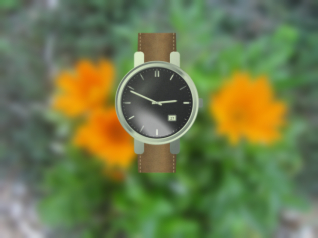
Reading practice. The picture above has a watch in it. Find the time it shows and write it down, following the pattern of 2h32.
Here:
2h49
